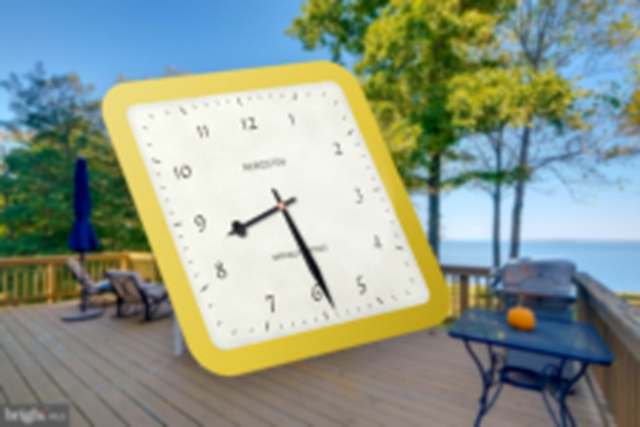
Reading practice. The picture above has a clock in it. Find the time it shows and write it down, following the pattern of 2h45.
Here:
8h29
